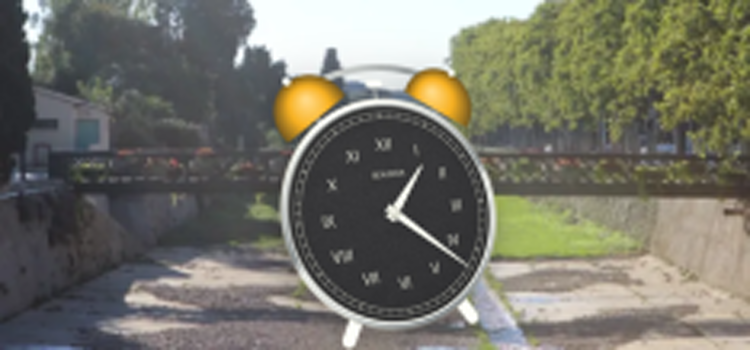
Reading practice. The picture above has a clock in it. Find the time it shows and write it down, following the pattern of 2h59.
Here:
1h22
